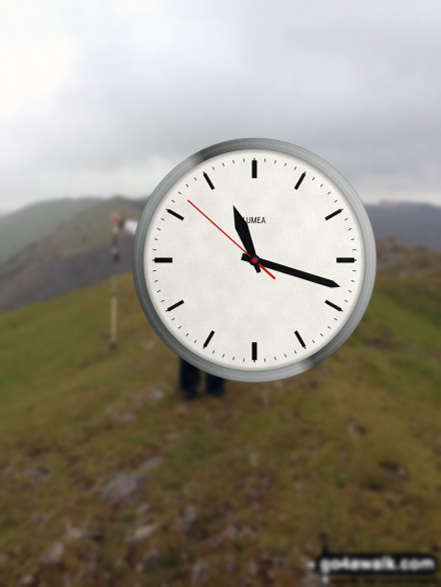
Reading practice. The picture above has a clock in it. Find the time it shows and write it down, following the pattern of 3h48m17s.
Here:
11h17m52s
